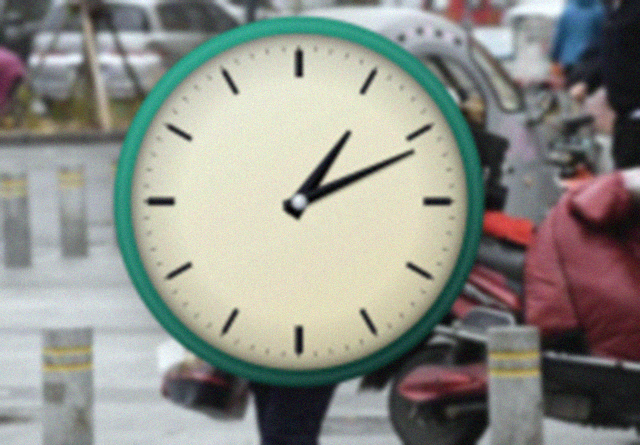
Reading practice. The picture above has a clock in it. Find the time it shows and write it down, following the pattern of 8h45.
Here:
1h11
